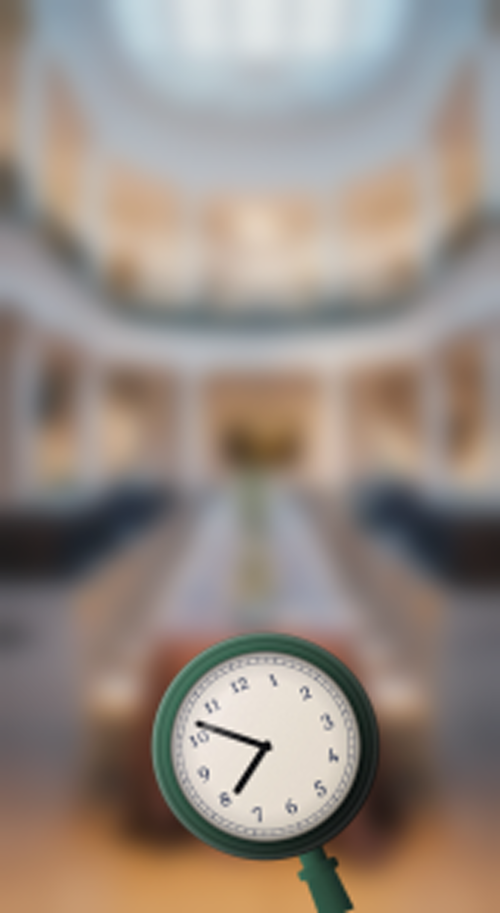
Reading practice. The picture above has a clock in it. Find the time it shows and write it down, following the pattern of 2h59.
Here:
7h52
